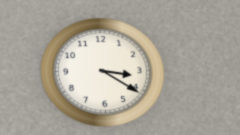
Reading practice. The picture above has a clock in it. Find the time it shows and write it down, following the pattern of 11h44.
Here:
3h21
